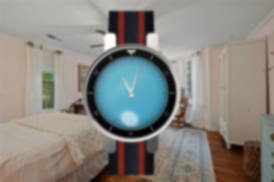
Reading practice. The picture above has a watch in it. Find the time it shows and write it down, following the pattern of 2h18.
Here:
11h03
